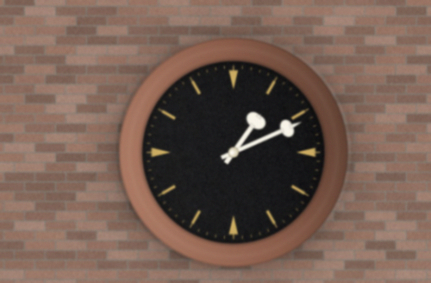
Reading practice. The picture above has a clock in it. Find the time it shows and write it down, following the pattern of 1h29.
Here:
1h11
